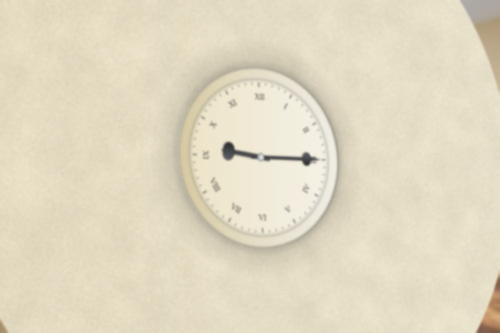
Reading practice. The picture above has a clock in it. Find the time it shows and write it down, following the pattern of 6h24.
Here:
9h15
